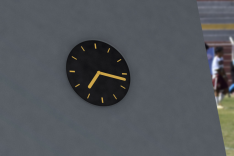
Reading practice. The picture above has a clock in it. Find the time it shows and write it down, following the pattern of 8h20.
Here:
7h17
